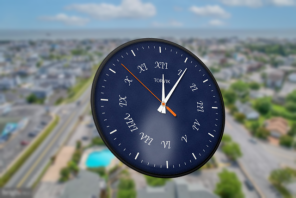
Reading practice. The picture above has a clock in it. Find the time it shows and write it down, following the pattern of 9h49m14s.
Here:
12h05m52s
